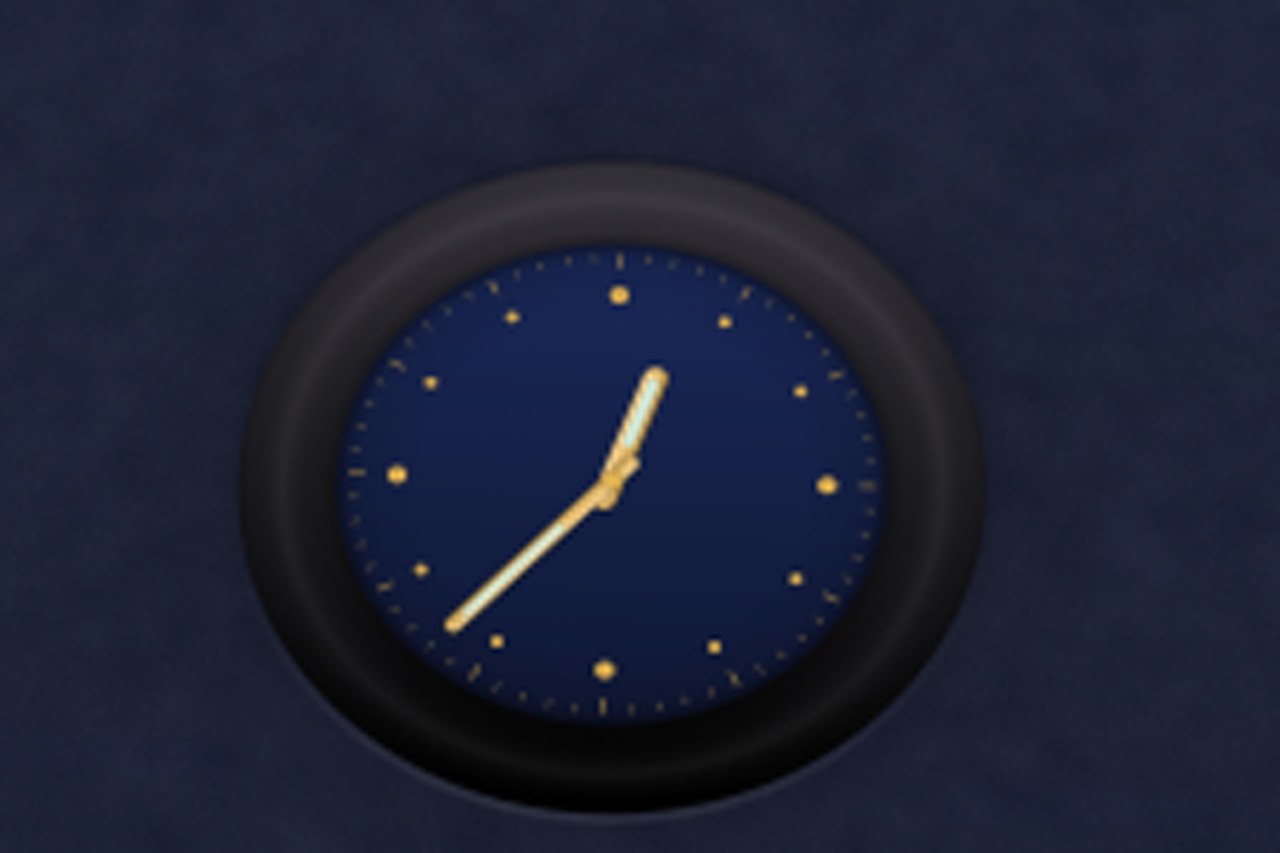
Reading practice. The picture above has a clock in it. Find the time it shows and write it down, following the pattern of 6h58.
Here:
12h37
